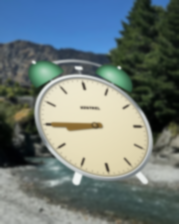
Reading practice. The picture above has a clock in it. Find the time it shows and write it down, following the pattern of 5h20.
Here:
8h45
